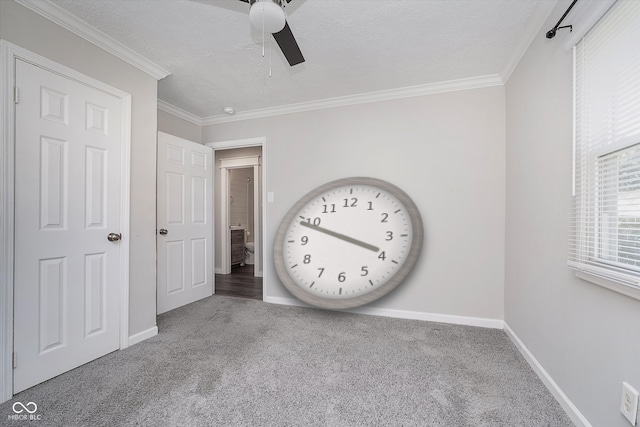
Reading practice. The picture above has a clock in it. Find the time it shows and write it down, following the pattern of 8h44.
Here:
3h49
